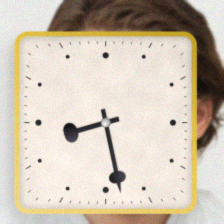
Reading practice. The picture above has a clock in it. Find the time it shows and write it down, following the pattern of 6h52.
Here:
8h28
